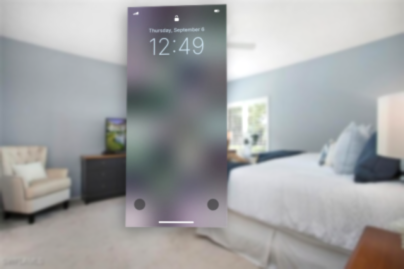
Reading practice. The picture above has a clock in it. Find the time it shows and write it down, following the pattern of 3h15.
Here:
12h49
